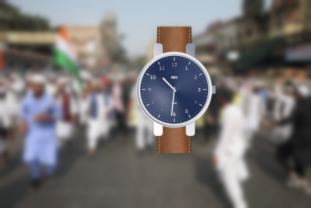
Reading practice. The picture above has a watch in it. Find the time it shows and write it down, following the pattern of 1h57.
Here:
10h31
